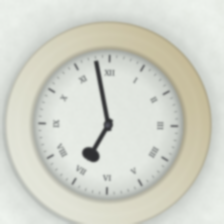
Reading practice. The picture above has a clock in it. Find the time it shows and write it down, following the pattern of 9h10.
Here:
6h58
